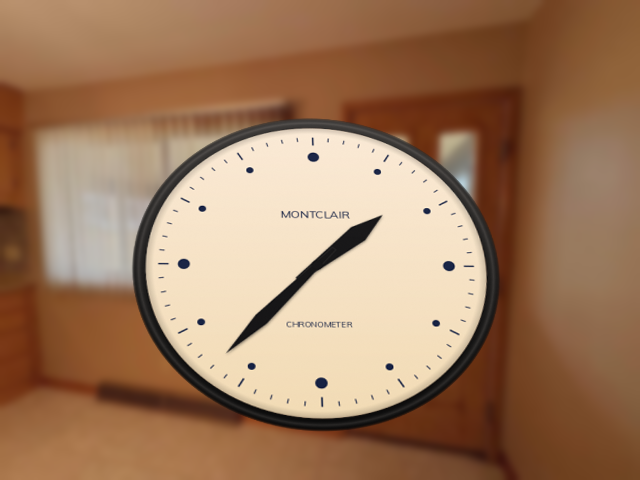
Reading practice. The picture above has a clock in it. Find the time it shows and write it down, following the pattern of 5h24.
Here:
1h37
